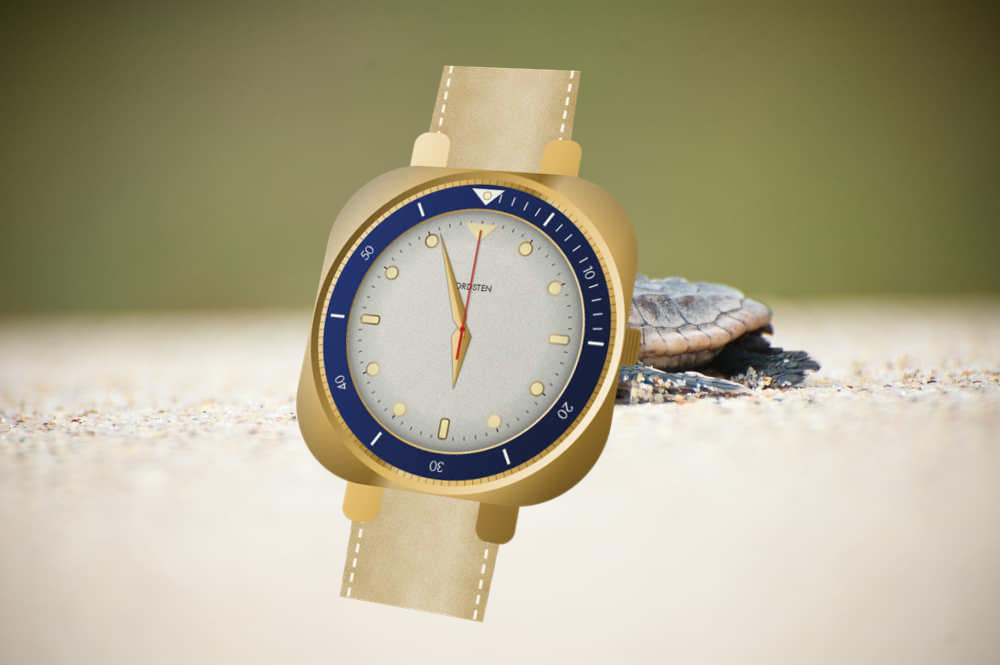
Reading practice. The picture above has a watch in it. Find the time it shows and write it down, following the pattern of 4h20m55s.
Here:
5h56m00s
